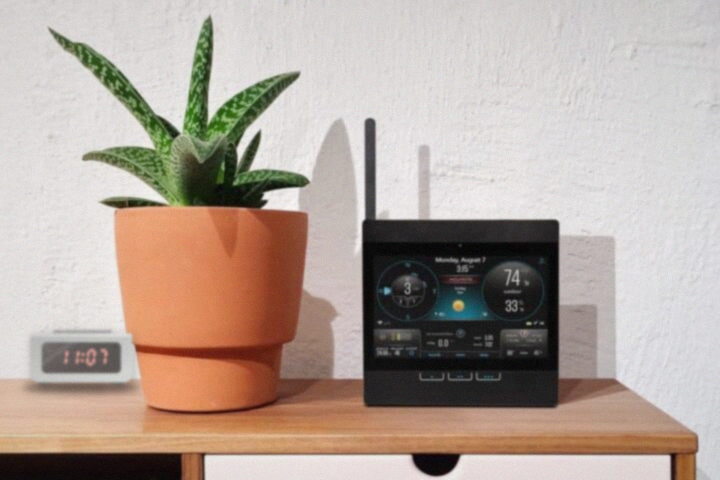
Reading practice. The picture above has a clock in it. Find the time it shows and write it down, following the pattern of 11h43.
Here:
11h07
